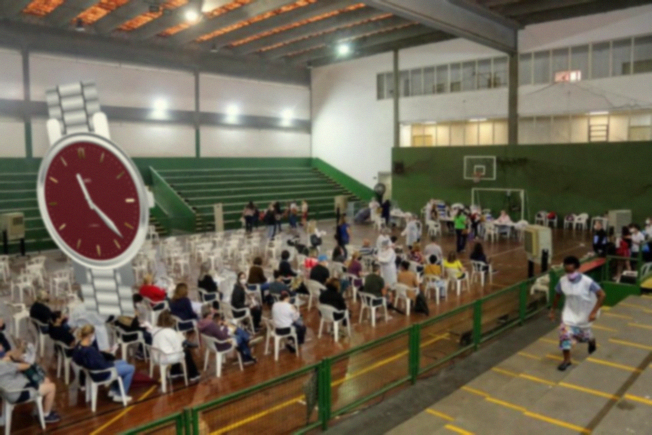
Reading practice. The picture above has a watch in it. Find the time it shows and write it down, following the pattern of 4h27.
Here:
11h23
